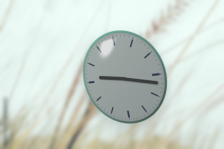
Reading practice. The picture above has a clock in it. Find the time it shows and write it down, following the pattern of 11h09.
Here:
9h17
